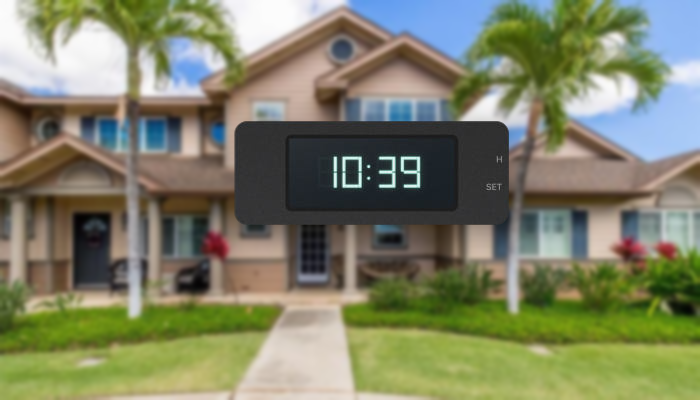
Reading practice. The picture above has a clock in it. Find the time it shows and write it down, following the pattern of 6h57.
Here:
10h39
